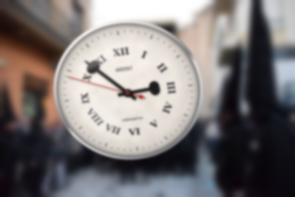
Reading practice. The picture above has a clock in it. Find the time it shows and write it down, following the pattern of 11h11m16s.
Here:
2h52m49s
